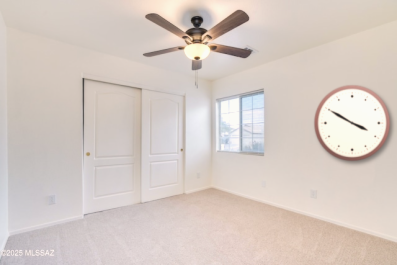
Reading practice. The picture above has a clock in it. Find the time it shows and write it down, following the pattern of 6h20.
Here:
3h50
